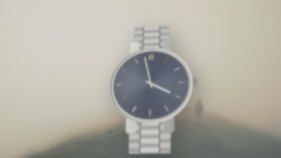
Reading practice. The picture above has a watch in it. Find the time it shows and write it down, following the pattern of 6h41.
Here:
3h58
